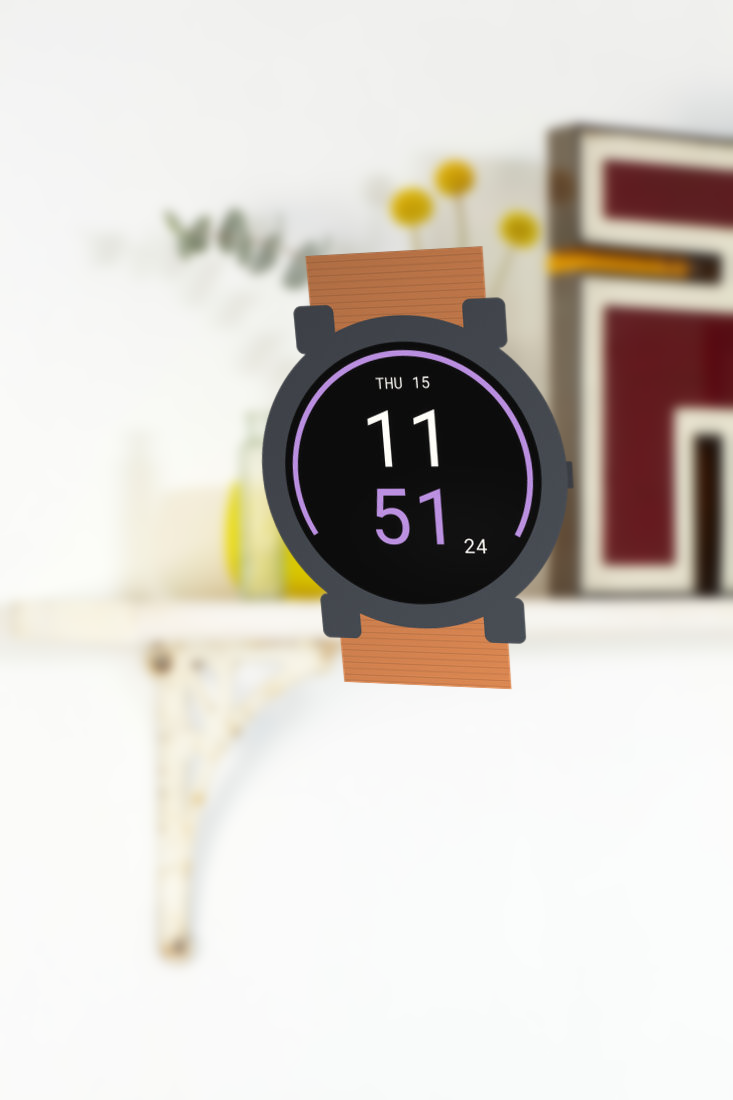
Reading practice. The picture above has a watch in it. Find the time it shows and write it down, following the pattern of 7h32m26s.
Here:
11h51m24s
